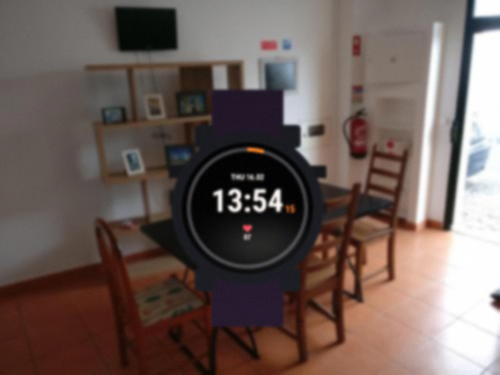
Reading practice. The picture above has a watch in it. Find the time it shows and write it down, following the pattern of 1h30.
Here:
13h54
